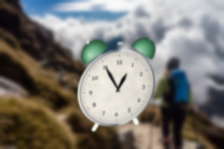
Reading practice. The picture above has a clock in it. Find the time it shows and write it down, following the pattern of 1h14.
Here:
12h55
